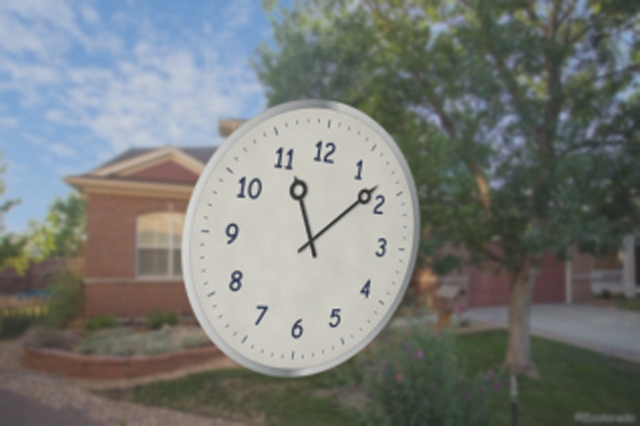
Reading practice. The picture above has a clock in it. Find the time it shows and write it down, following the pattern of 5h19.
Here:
11h08
